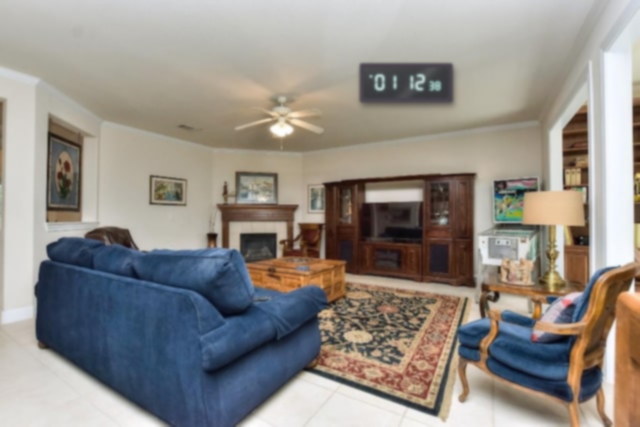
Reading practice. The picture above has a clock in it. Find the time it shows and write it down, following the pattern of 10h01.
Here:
1h12
